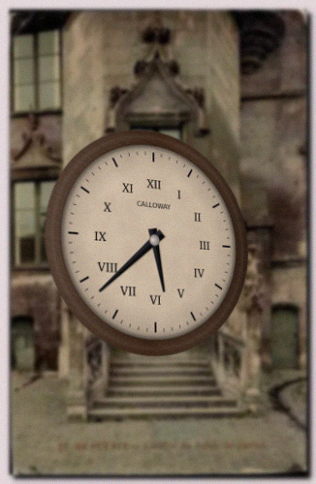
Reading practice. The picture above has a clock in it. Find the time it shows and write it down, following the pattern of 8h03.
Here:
5h38
